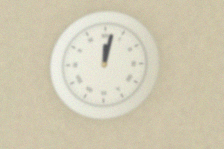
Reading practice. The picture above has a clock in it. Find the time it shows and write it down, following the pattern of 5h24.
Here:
12h02
